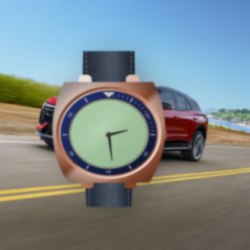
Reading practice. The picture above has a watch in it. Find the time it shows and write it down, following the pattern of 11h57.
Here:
2h29
